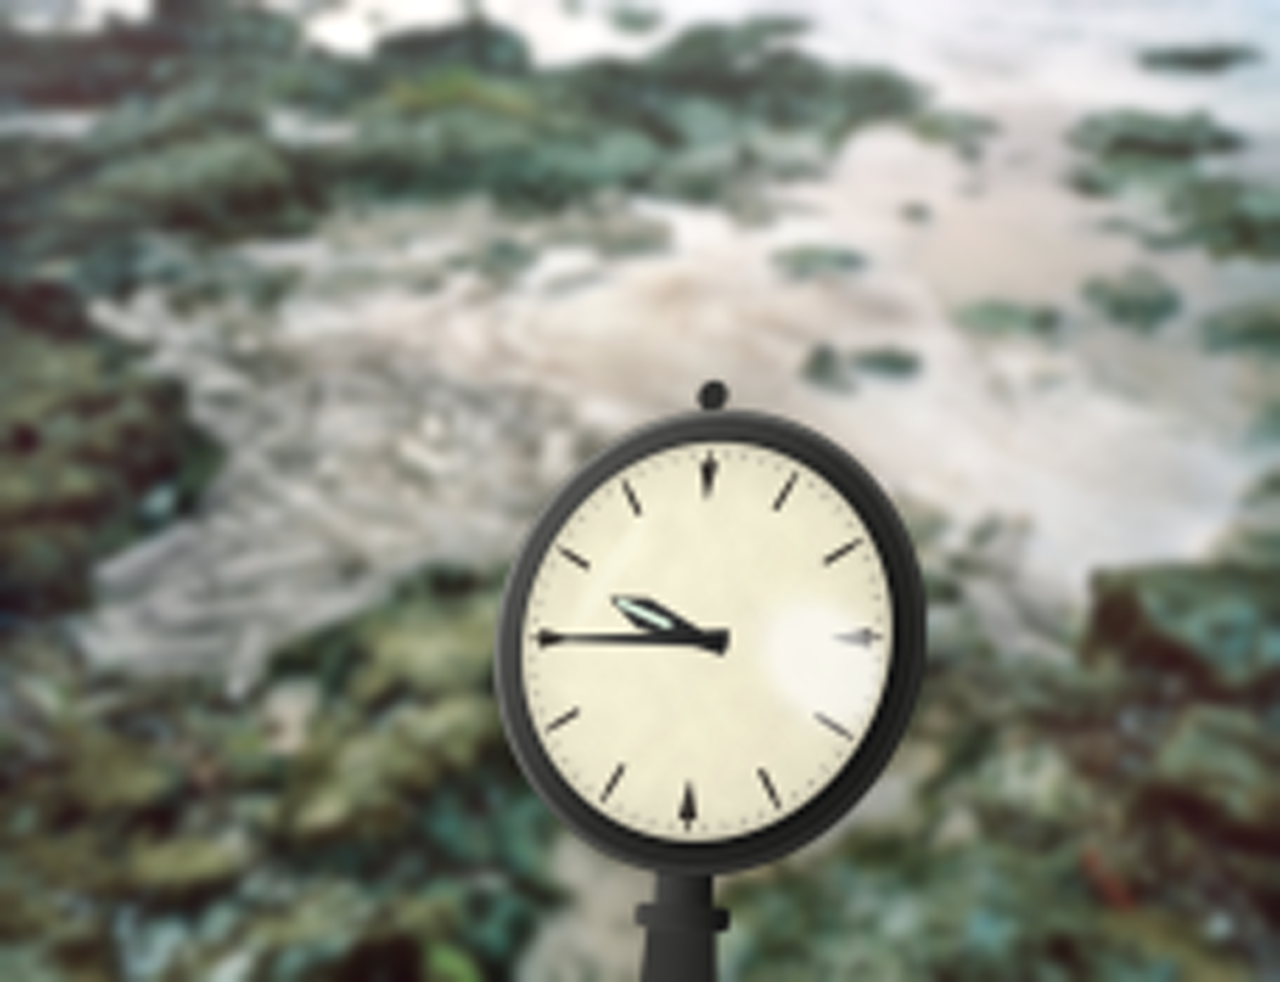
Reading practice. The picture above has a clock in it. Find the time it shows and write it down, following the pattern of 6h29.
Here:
9h45
